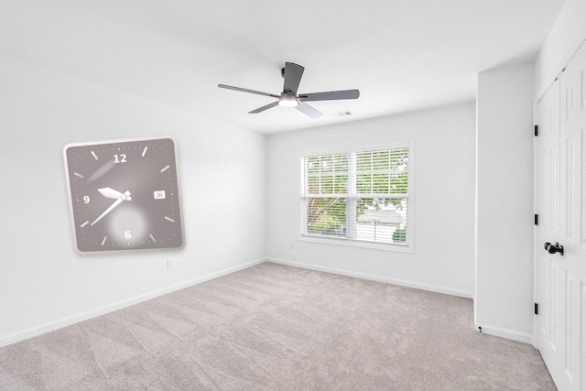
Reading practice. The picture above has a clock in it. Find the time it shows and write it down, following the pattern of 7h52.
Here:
9h39
